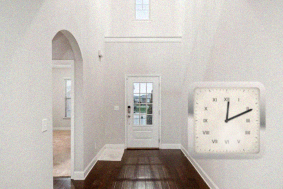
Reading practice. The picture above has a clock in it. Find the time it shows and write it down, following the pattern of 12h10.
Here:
12h11
